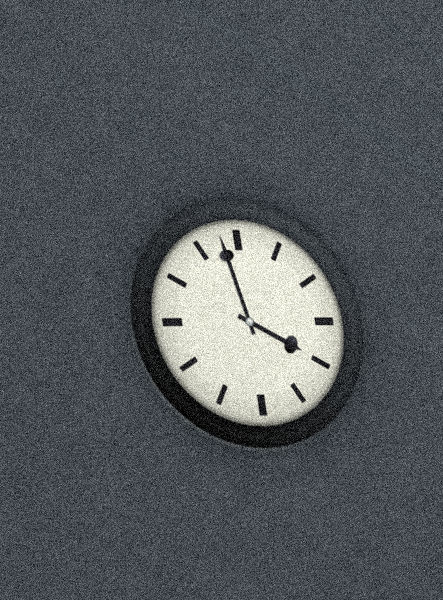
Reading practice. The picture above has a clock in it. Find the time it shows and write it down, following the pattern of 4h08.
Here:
3h58
